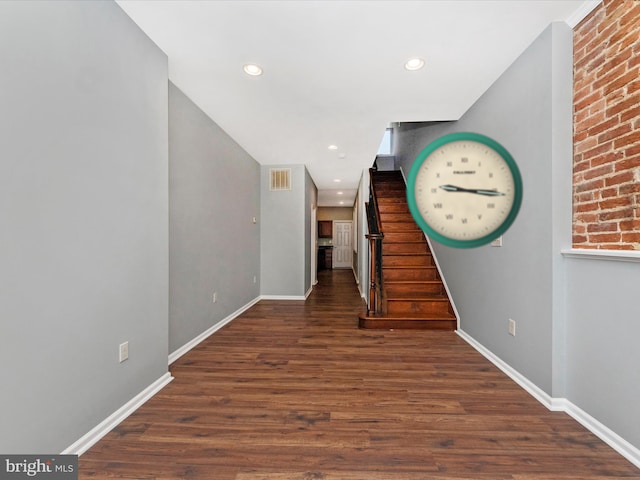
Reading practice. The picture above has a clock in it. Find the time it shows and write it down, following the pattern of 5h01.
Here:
9h16
